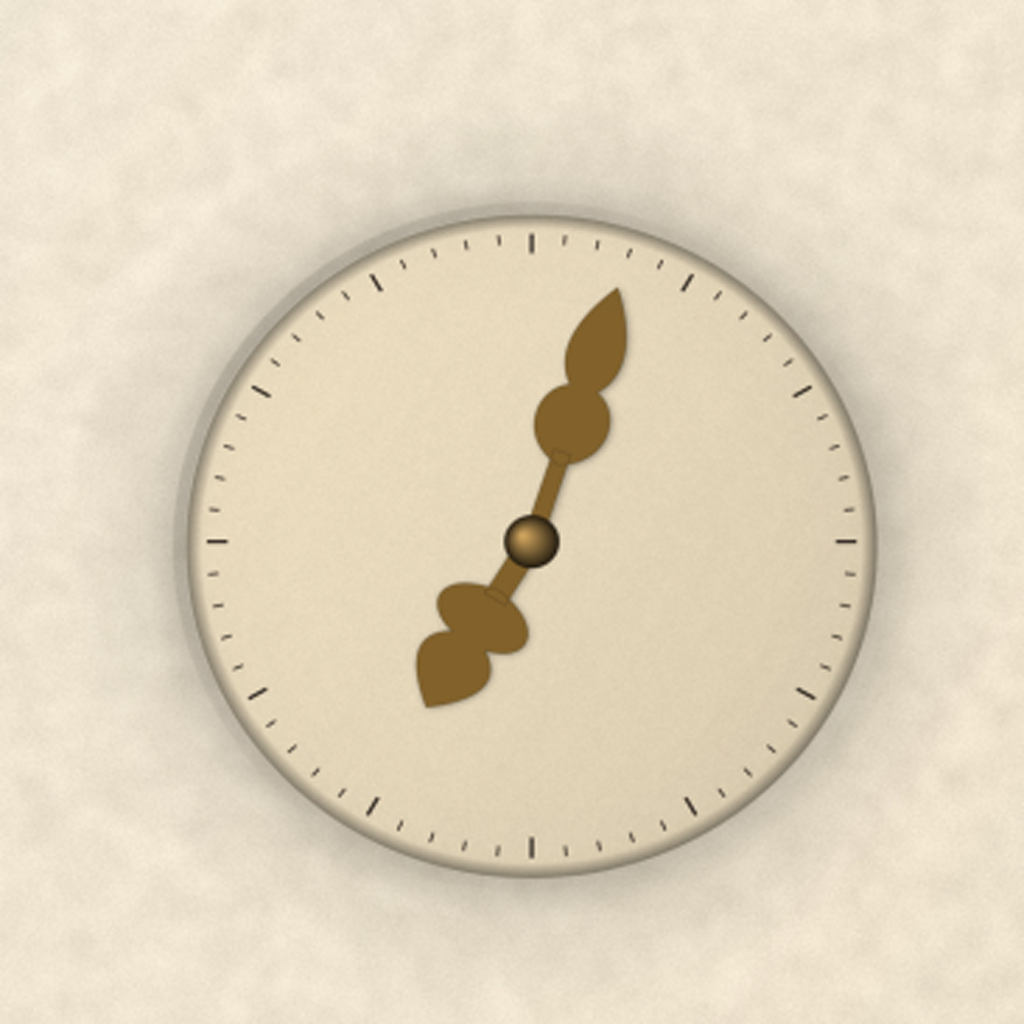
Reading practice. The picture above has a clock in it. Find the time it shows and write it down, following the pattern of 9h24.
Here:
7h03
